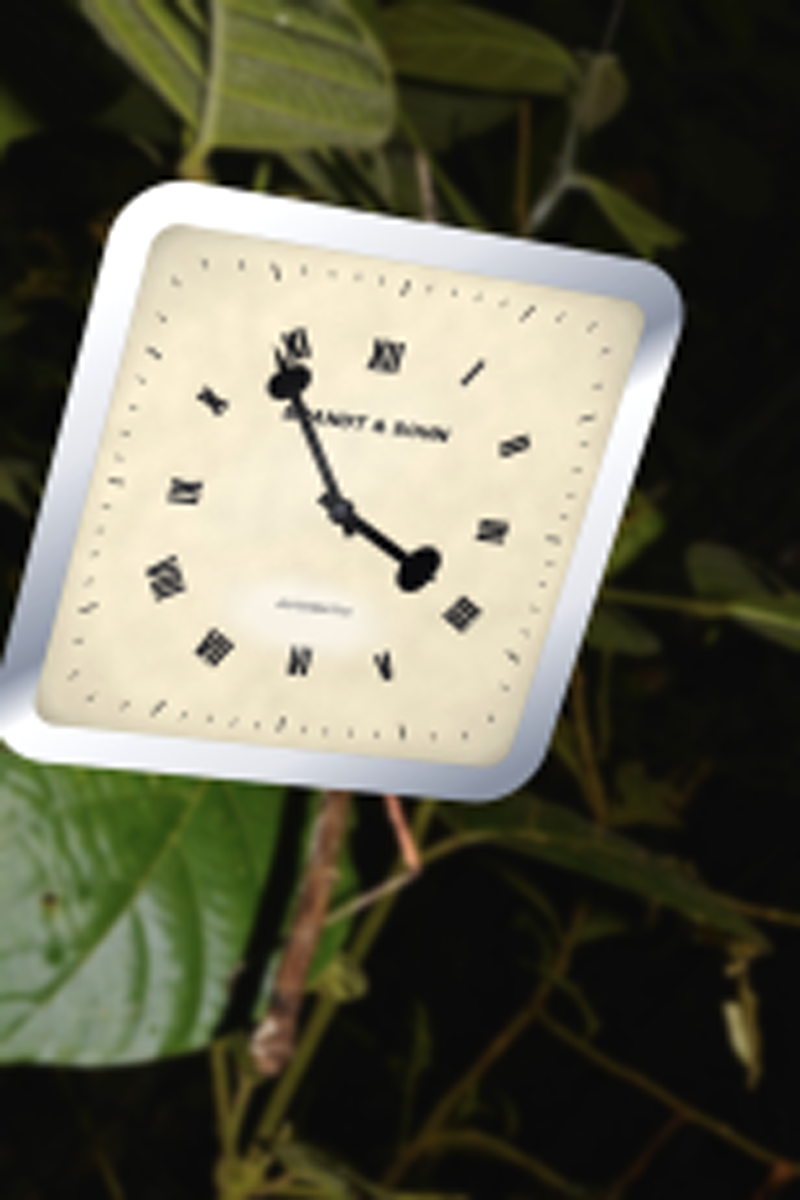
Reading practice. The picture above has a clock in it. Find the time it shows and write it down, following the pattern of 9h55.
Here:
3h54
